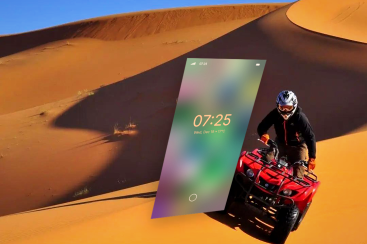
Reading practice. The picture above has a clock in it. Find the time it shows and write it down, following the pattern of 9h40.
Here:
7h25
